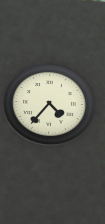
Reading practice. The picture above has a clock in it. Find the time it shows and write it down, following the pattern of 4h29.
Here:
4h36
